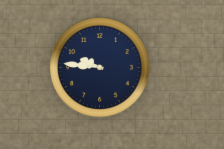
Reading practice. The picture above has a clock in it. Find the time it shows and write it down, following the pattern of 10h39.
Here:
9h46
